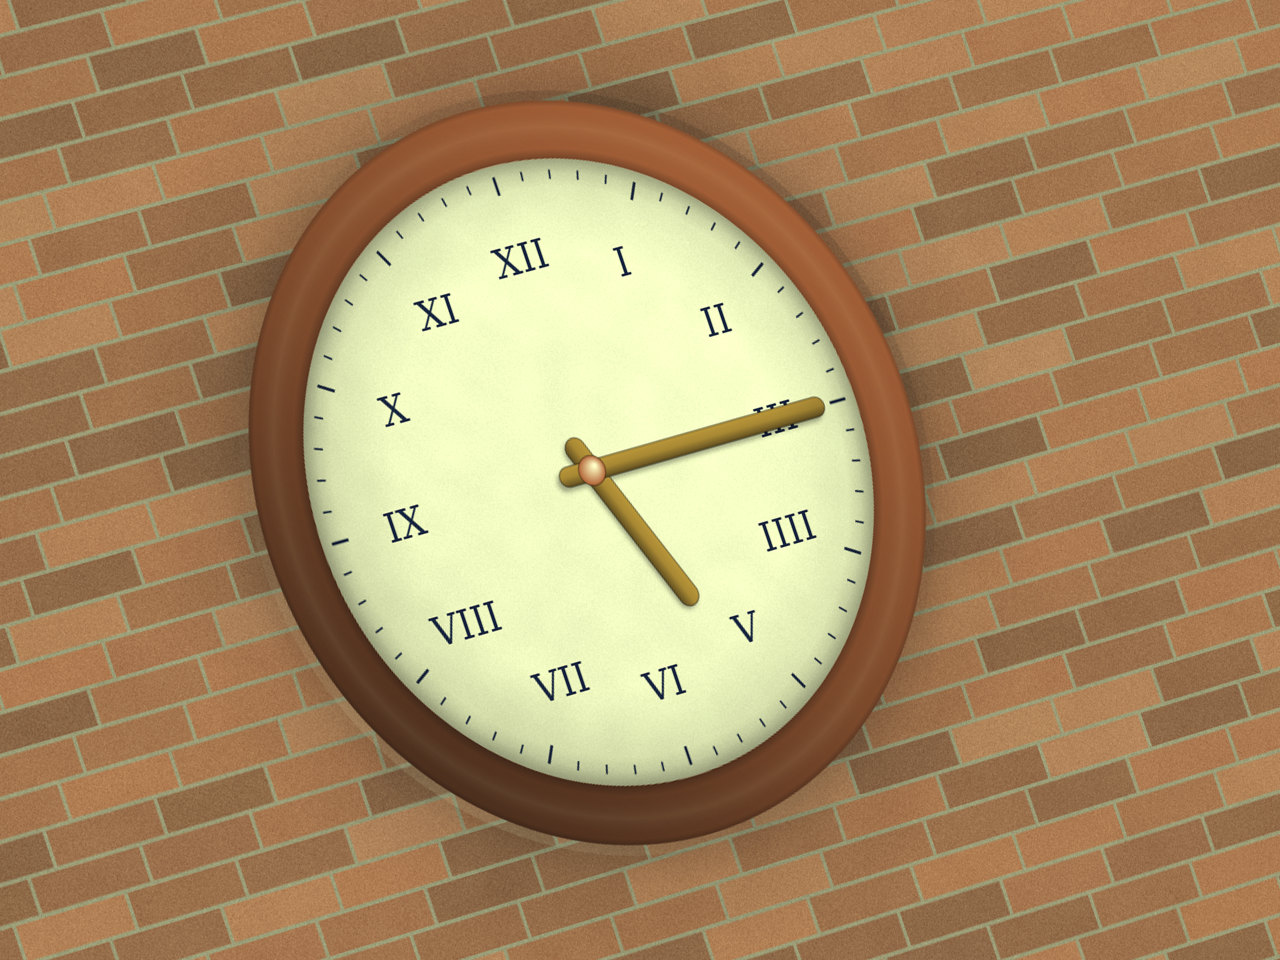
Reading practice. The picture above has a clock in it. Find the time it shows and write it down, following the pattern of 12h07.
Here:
5h15
